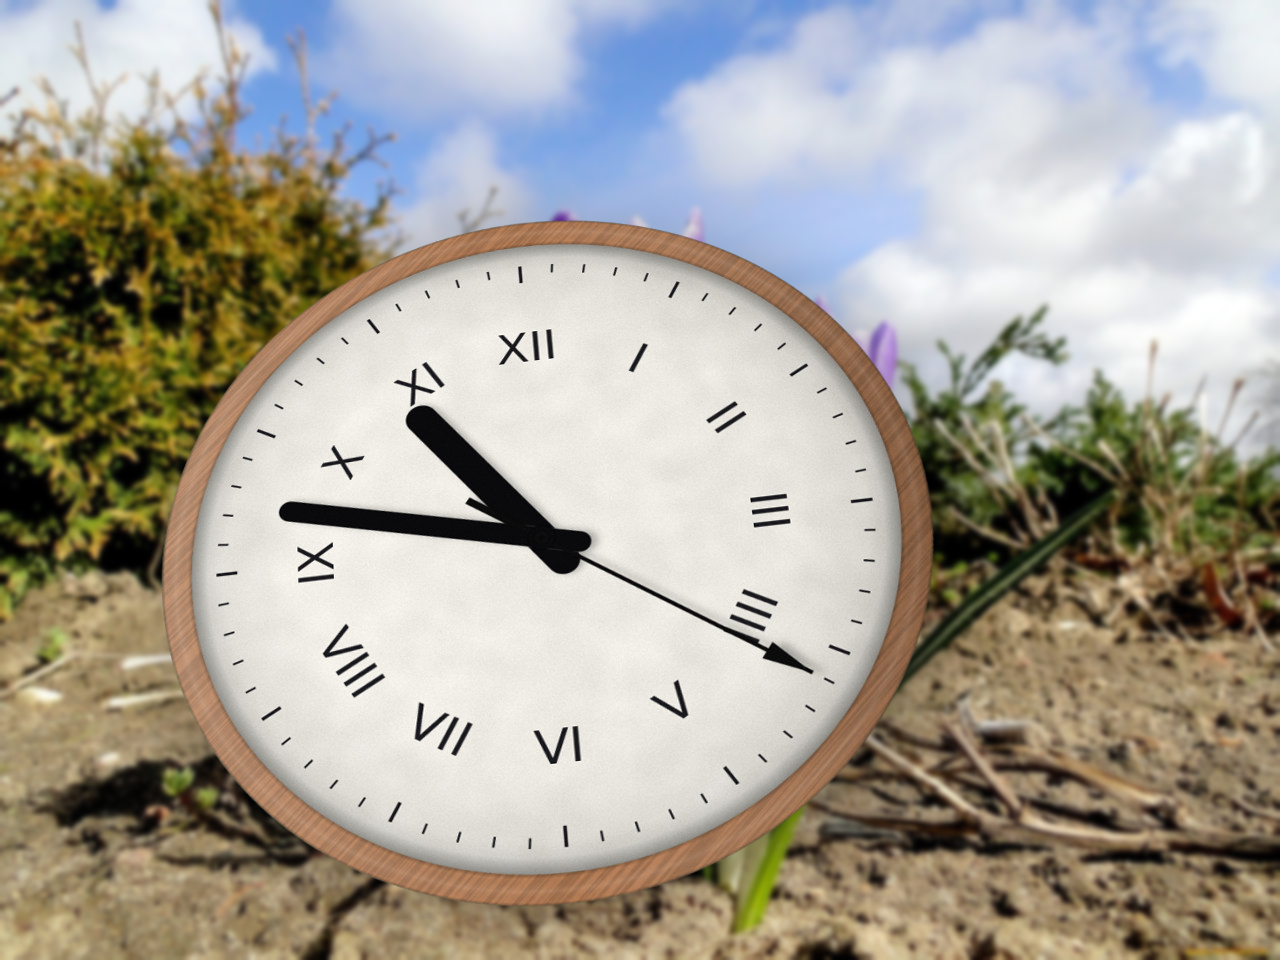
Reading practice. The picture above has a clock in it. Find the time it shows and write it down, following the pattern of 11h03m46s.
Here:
10h47m21s
